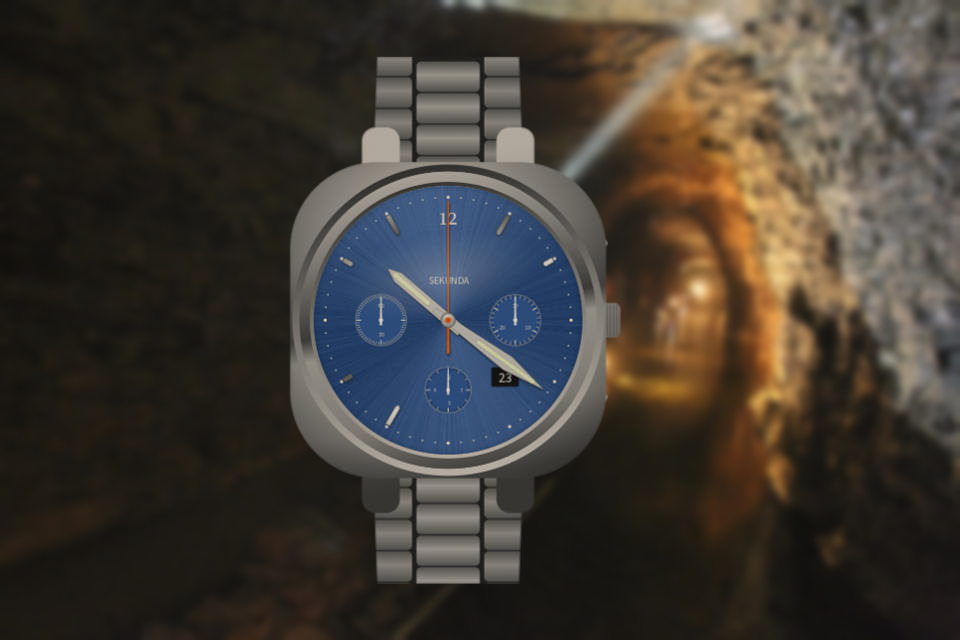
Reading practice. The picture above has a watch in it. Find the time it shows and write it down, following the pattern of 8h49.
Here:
10h21
